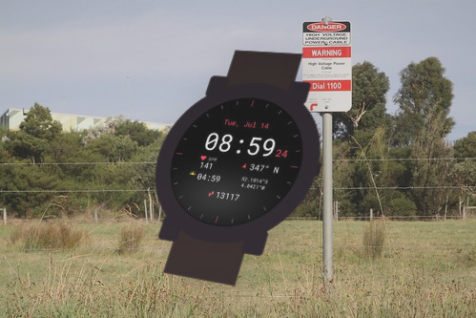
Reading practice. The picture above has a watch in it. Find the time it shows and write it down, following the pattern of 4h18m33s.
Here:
8h59m24s
